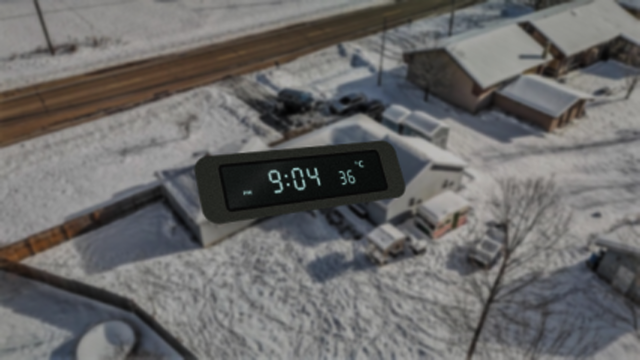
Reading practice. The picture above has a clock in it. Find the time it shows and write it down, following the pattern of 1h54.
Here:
9h04
